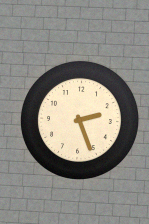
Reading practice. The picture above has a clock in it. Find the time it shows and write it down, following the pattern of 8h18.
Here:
2h26
